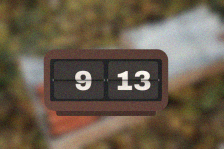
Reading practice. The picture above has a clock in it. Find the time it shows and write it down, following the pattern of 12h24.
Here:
9h13
